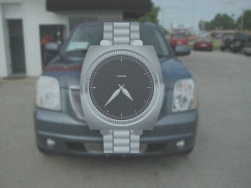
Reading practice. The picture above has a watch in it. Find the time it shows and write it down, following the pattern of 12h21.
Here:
4h37
